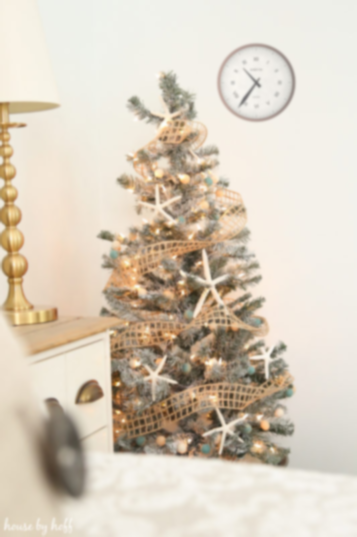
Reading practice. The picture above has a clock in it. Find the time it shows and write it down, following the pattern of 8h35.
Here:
10h36
